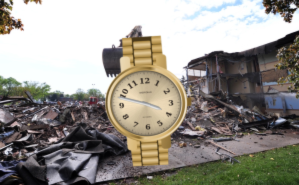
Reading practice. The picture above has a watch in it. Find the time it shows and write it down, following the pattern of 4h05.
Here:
3h48
